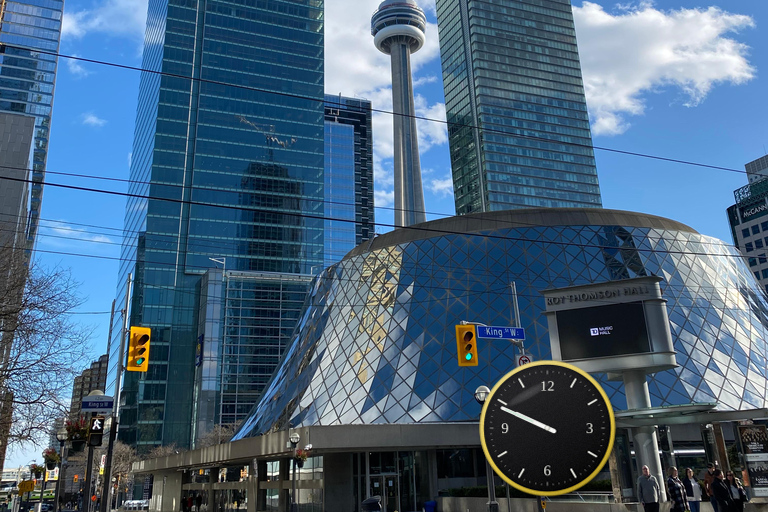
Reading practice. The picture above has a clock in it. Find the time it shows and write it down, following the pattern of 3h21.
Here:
9h49
